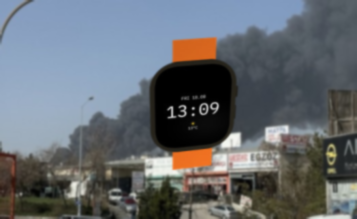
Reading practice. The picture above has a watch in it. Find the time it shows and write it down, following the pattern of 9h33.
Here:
13h09
